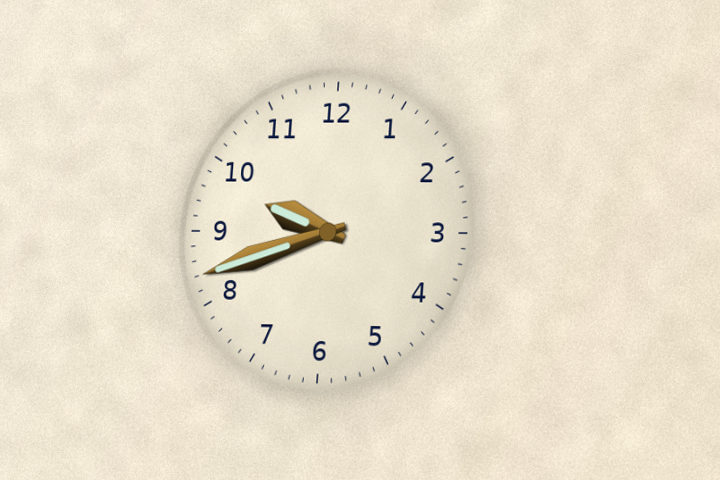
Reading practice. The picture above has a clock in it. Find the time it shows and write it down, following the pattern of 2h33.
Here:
9h42
